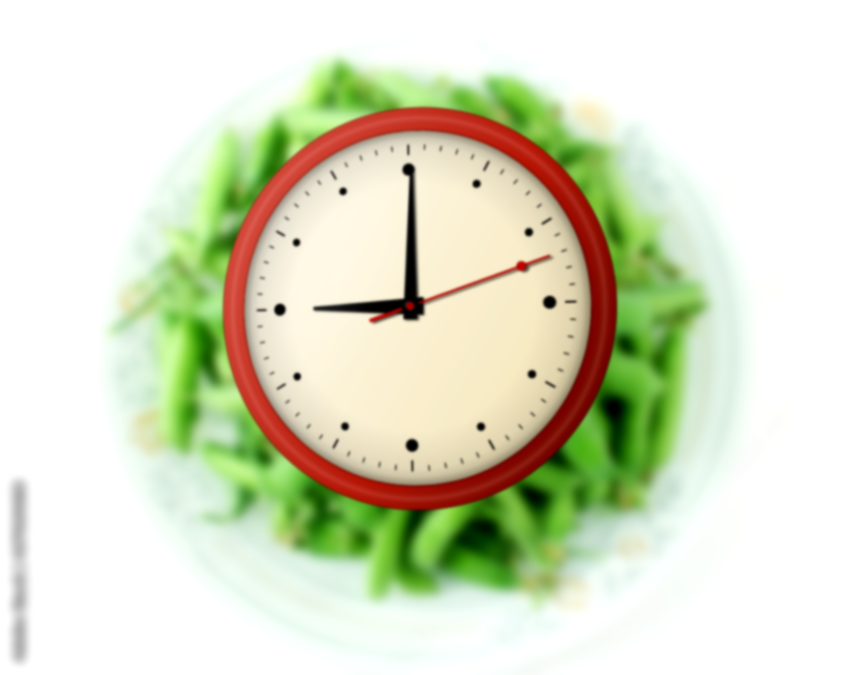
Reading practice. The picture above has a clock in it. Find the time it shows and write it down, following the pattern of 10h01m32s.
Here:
9h00m12s
